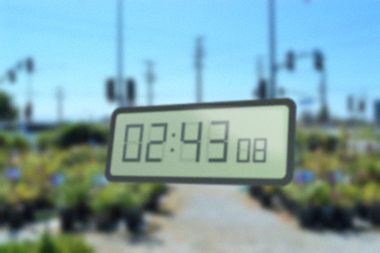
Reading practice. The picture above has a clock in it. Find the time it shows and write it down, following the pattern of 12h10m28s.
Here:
2h43m08s
